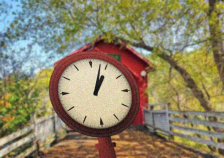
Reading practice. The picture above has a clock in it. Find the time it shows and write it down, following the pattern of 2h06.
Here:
1h03
